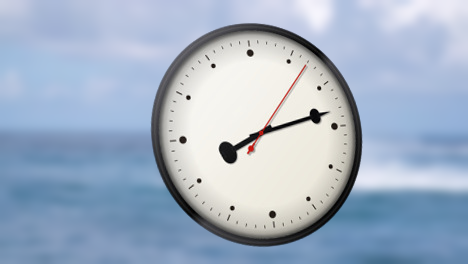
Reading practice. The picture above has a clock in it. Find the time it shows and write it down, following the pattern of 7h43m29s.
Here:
8h13m07s
